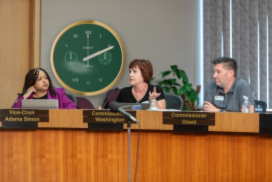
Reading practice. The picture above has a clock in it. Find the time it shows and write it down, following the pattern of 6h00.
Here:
2h11
